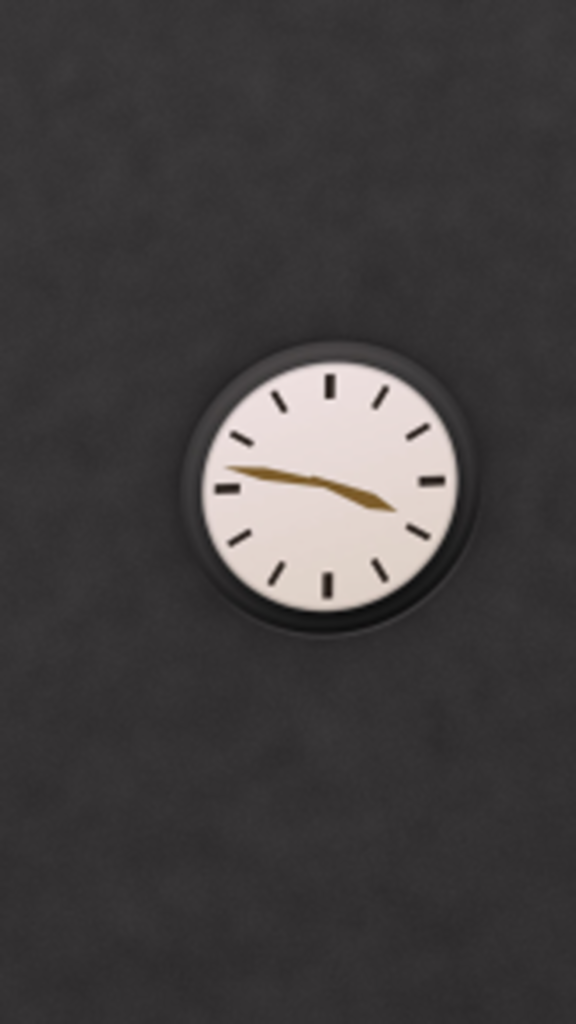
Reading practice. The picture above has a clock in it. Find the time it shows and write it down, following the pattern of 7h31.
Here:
3h47
